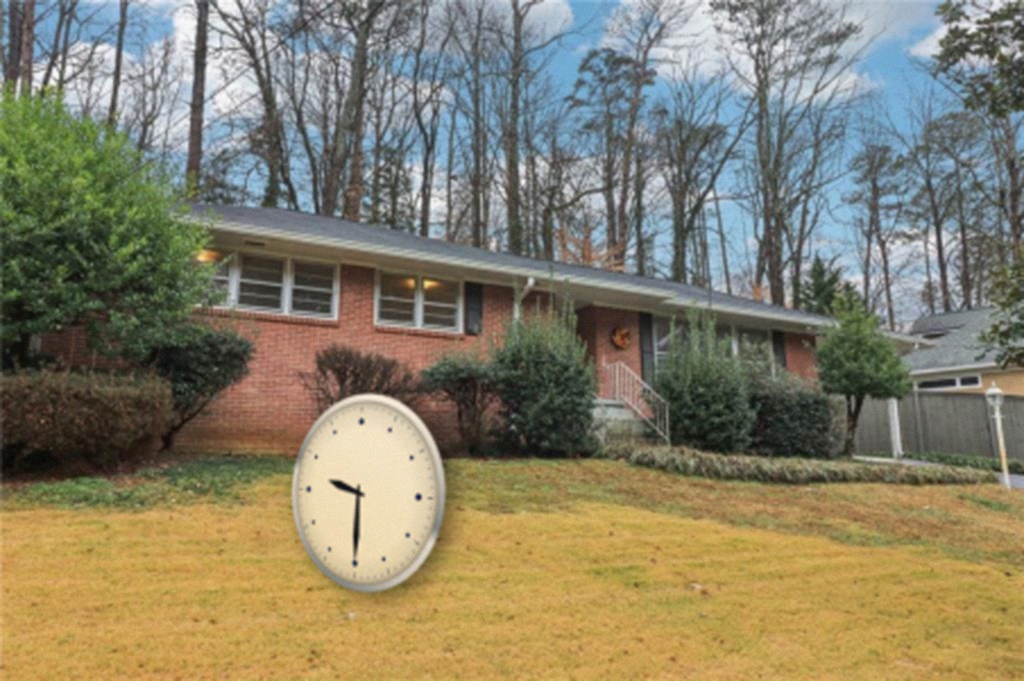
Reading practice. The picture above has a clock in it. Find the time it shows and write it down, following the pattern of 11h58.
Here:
9h30
